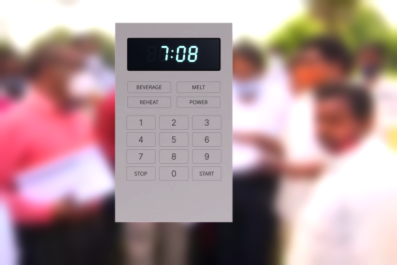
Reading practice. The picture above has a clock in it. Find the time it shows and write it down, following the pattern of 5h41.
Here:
7h08
